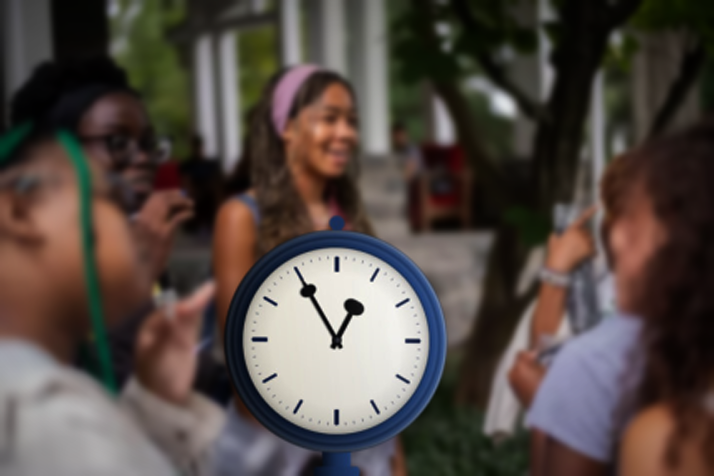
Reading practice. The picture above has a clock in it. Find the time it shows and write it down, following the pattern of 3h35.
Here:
12h55
